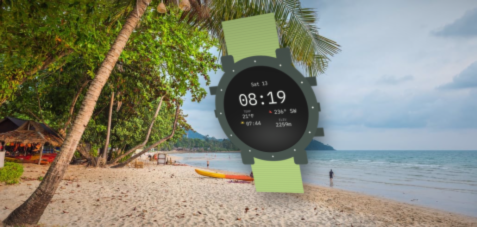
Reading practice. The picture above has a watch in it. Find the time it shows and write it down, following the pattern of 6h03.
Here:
8h19
